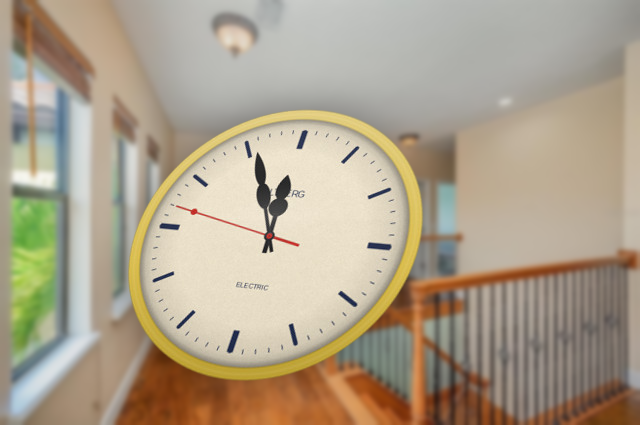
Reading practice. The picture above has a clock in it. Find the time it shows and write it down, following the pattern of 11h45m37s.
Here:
11h55m47s
